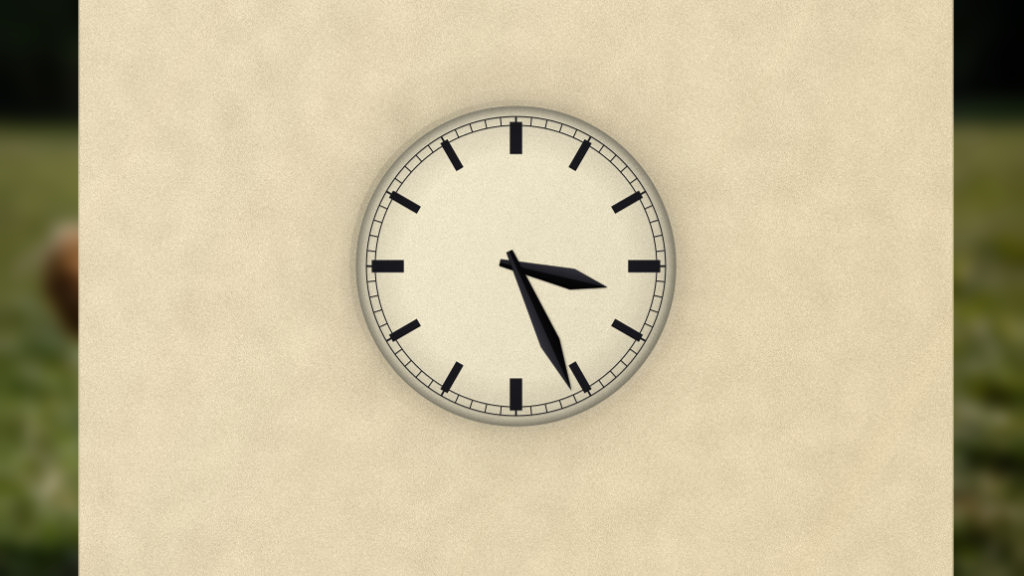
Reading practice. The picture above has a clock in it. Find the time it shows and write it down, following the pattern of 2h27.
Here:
3h26
